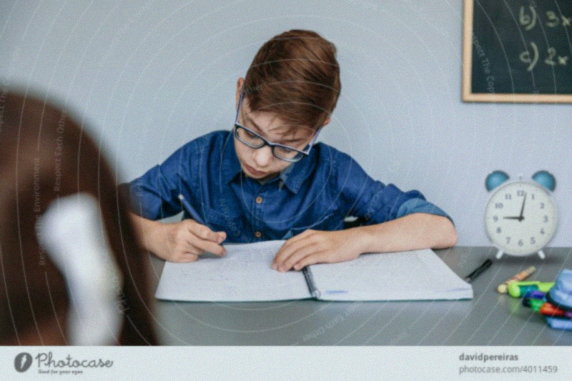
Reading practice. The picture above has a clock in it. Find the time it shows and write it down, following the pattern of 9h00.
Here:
9h02
